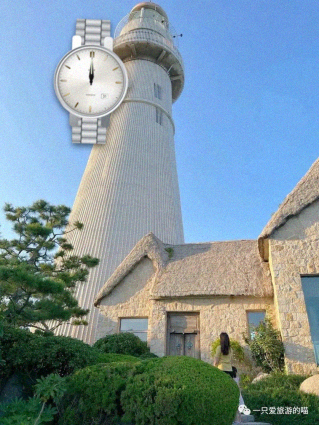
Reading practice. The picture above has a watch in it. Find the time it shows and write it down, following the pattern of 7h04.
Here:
12h00
